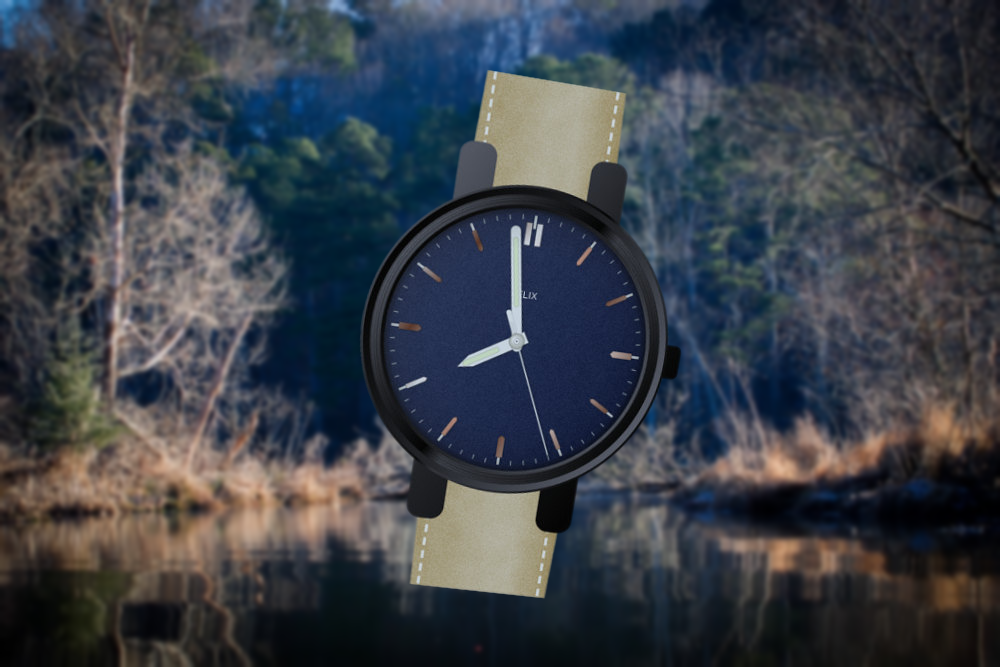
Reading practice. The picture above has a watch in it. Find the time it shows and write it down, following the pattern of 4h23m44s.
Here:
7h58m26s
